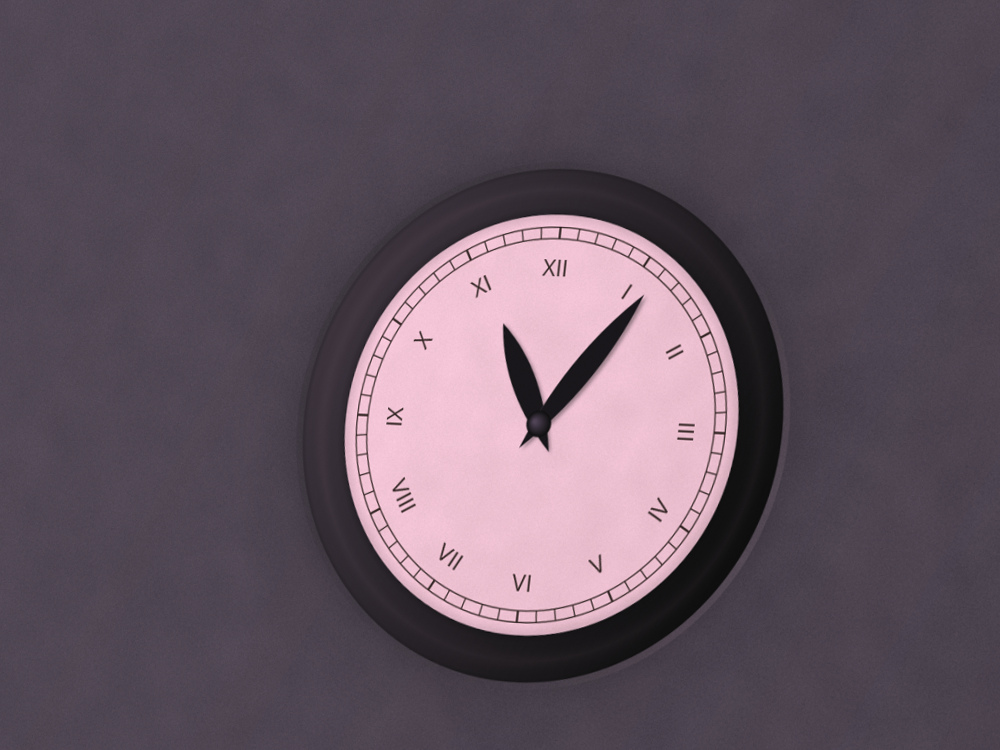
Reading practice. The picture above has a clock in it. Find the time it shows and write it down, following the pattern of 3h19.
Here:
11h06
